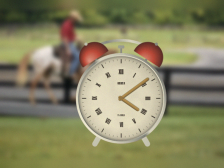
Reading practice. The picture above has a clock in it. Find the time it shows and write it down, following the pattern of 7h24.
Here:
4h09
